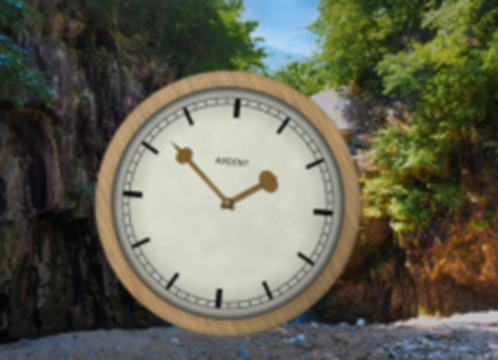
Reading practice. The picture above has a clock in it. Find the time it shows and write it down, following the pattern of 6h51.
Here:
1h52
